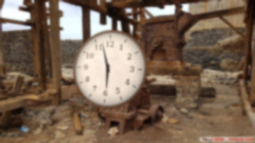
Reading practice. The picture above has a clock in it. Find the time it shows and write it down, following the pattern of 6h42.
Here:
5h57
